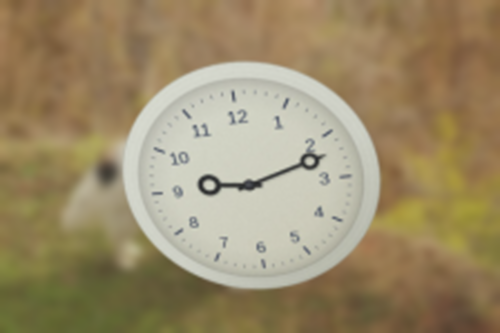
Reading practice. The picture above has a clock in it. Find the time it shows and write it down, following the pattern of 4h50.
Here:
9h12
